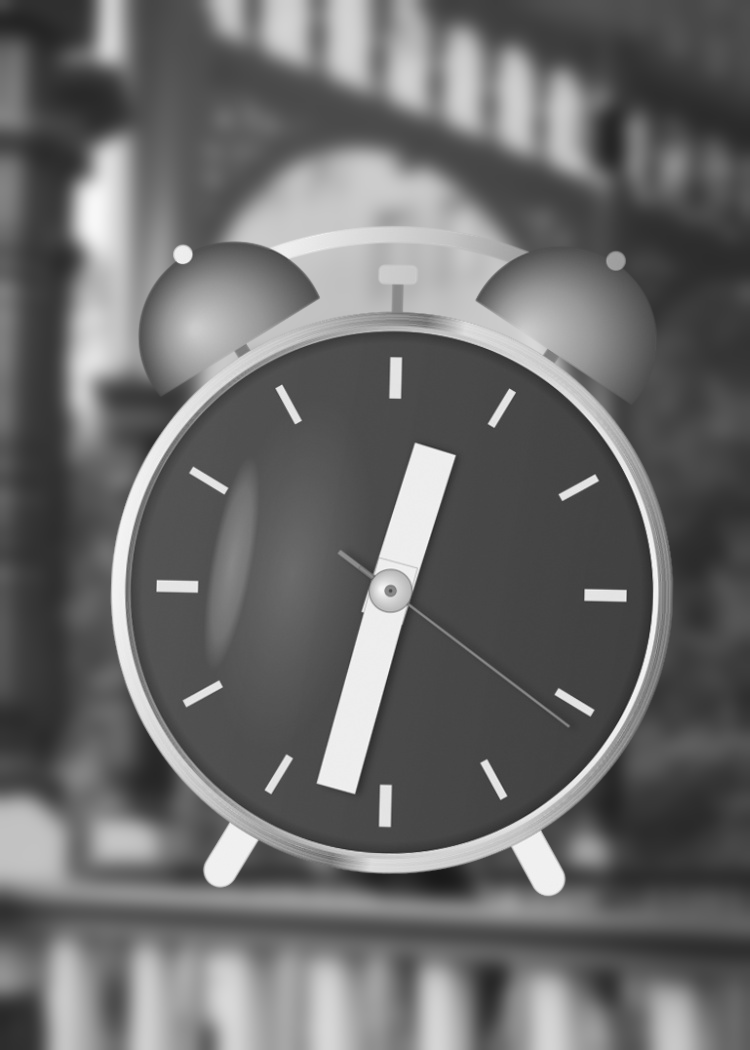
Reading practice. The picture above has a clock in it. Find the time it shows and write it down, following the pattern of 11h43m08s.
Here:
12h32m21s
